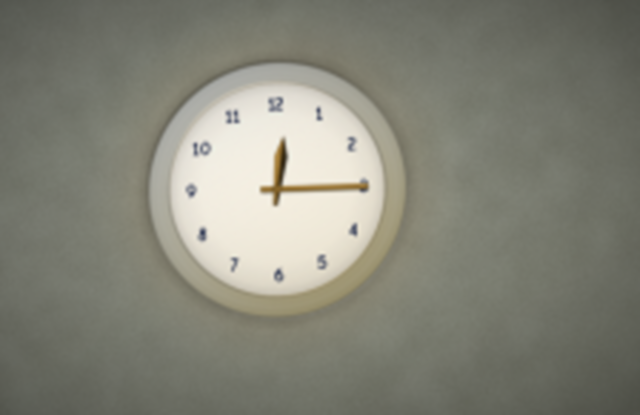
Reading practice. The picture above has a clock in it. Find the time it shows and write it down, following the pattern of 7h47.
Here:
12h15
